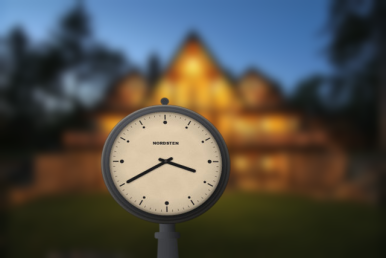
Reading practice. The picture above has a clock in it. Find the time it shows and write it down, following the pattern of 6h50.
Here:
3h40
